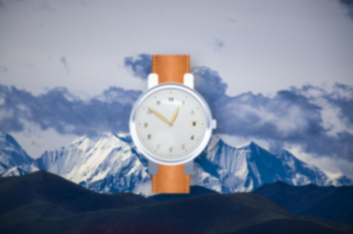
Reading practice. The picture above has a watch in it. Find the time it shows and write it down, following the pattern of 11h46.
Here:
12h51
